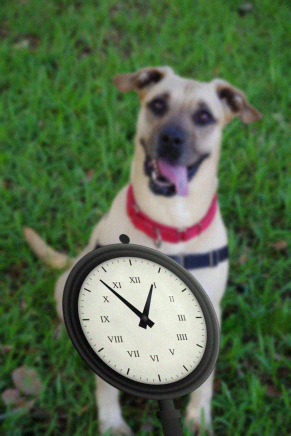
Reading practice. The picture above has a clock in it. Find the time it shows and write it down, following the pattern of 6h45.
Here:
12h53
